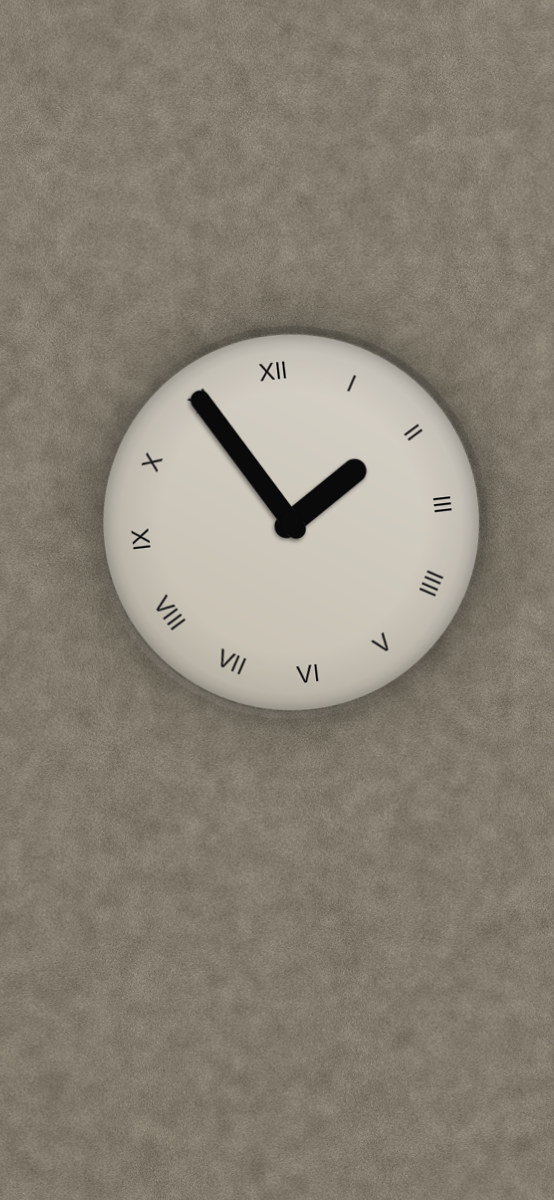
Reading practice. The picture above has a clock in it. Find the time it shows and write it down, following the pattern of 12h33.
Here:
1h55
